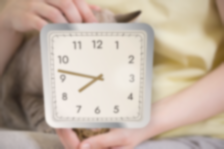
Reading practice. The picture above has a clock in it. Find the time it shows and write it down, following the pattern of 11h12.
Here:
7h47
